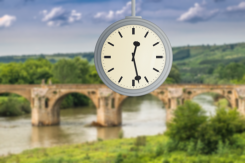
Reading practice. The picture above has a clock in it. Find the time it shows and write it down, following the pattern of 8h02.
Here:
12h28
